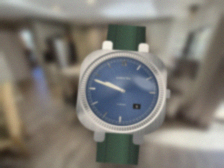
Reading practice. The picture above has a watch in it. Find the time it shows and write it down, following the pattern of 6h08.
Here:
9h48
